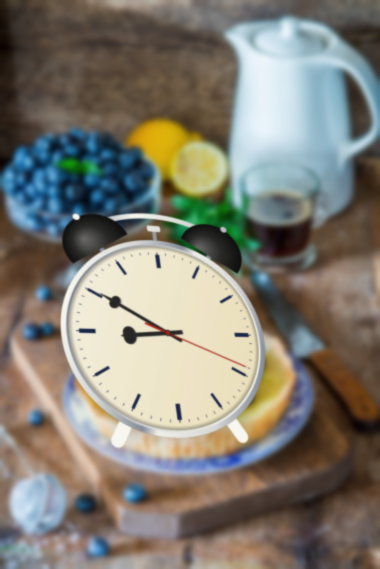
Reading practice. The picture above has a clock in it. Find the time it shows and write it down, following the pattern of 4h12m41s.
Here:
8h50m19s
